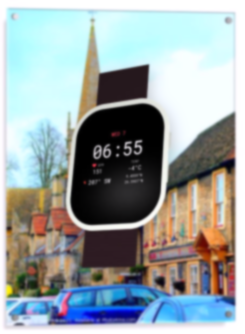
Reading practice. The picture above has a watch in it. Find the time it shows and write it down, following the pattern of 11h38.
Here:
6h55
